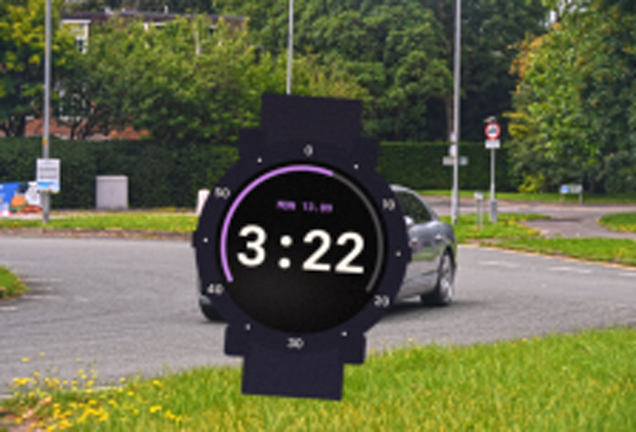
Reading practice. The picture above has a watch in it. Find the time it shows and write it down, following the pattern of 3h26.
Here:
3h22
